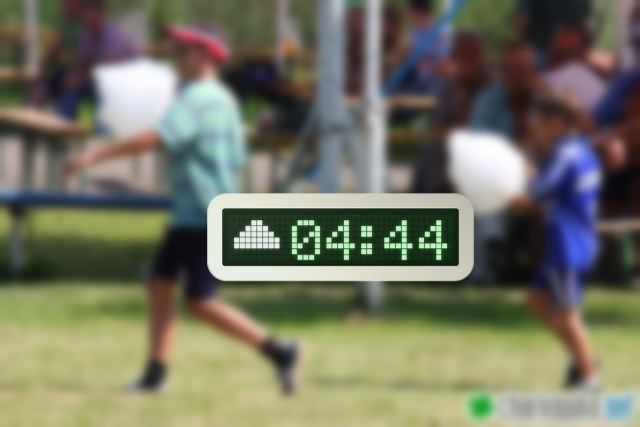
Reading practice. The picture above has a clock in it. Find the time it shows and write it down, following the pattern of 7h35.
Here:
4h44
